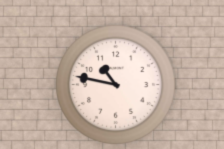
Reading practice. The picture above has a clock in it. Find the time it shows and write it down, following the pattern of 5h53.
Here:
10h47
